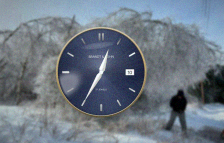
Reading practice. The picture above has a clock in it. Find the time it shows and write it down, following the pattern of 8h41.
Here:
12h35
